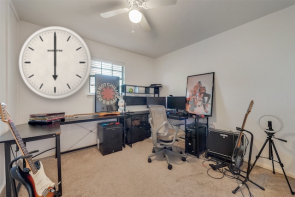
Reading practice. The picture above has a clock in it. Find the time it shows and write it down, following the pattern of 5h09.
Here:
6h00
